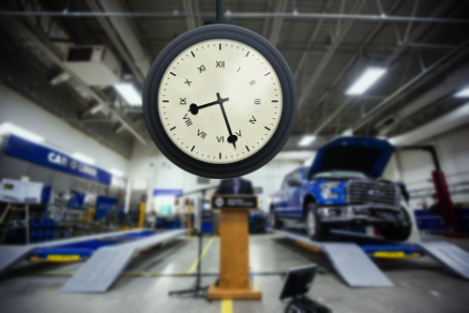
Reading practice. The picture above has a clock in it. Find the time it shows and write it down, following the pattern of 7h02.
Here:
8h27
